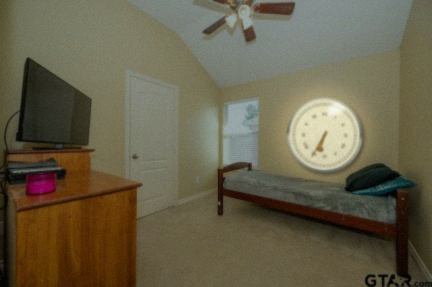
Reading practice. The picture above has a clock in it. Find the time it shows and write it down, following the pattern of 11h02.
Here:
6h35
